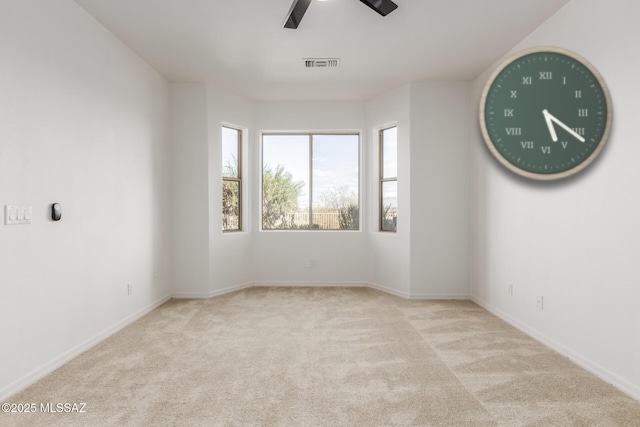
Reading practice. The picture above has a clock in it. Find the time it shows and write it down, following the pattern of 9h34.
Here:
5h21
